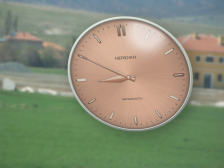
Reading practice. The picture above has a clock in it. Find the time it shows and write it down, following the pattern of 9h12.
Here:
8h50
